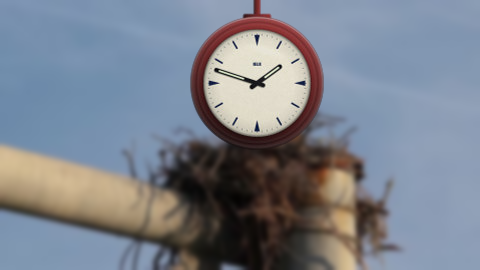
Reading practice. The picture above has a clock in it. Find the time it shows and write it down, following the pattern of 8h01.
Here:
1h48
